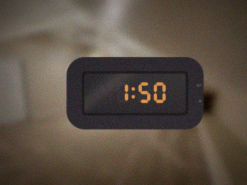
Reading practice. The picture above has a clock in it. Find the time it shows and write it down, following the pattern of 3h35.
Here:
1h50
